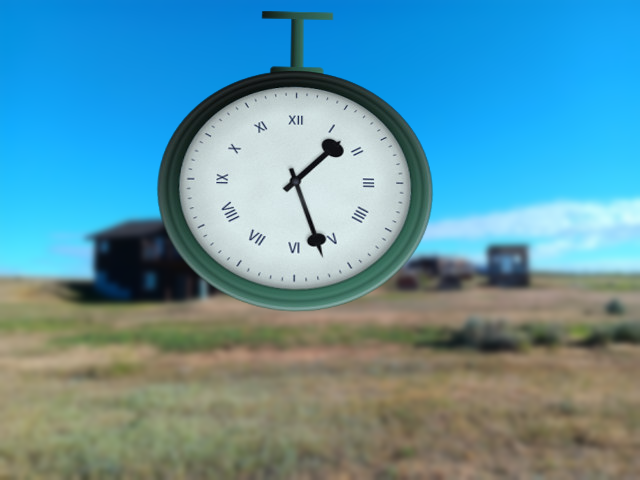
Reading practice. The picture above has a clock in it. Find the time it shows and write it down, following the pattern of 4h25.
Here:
1h27
